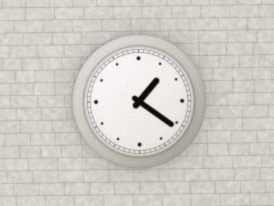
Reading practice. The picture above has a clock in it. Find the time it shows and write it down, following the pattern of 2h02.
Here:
1h21
